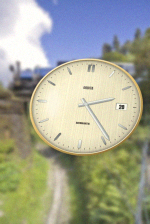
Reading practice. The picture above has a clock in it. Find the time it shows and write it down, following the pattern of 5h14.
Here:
2h24
